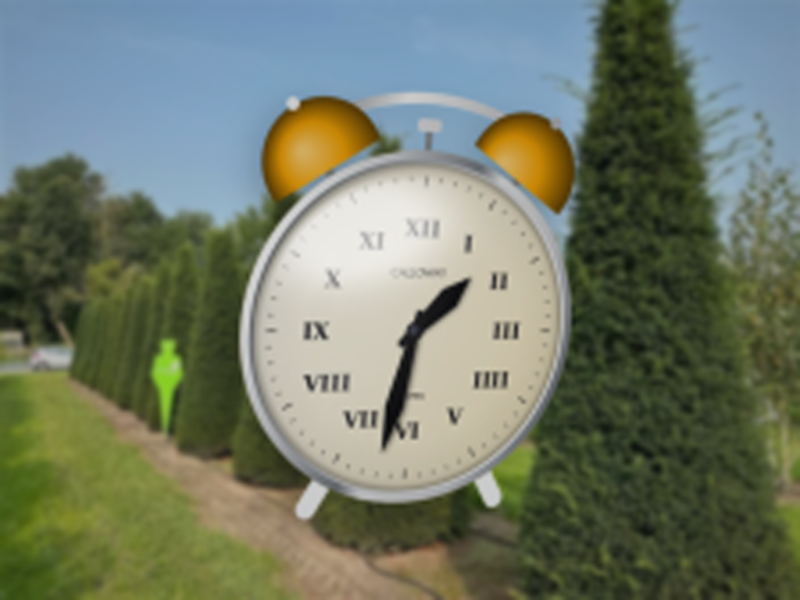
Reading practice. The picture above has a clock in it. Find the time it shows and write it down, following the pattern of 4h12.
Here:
1h32
